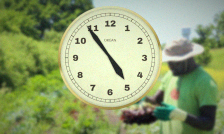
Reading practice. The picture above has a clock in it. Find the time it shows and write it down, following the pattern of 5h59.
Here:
4h54
